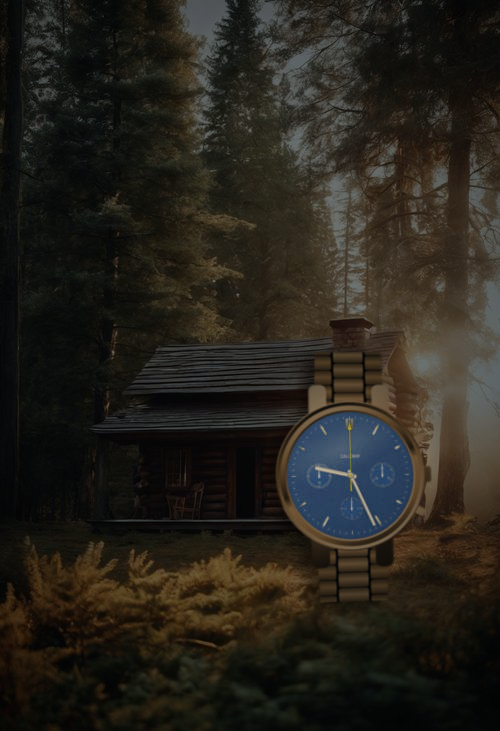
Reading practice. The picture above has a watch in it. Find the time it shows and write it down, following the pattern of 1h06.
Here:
9h26
